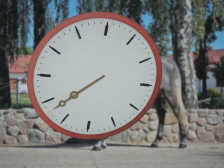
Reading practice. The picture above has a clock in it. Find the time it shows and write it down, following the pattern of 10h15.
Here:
7h38
